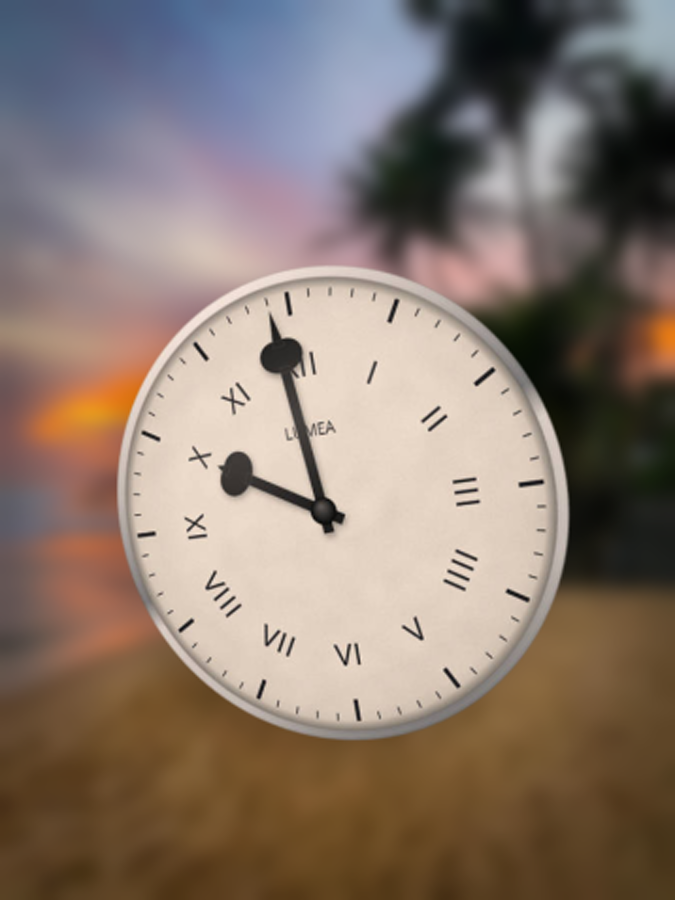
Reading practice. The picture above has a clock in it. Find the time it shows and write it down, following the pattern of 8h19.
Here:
9h59
